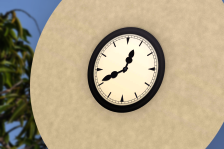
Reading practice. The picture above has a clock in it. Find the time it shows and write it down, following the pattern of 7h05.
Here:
12h41
